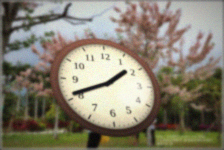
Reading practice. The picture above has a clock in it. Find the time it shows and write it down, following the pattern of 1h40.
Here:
1h41
